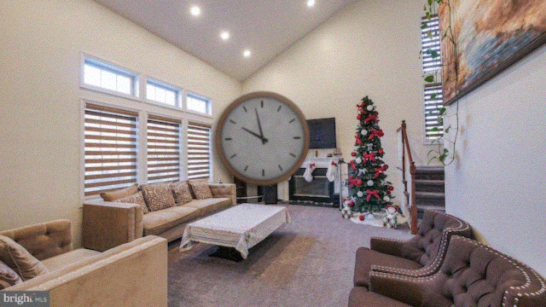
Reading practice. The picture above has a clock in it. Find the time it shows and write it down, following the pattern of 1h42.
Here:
9h58
